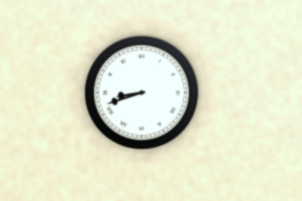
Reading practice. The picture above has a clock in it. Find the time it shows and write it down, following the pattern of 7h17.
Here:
8h42
